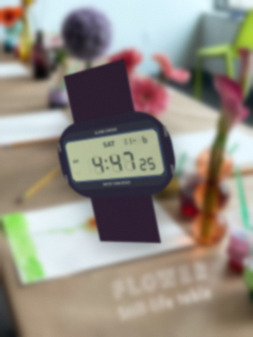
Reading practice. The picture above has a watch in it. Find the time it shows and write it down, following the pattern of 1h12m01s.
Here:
4h47m25s
